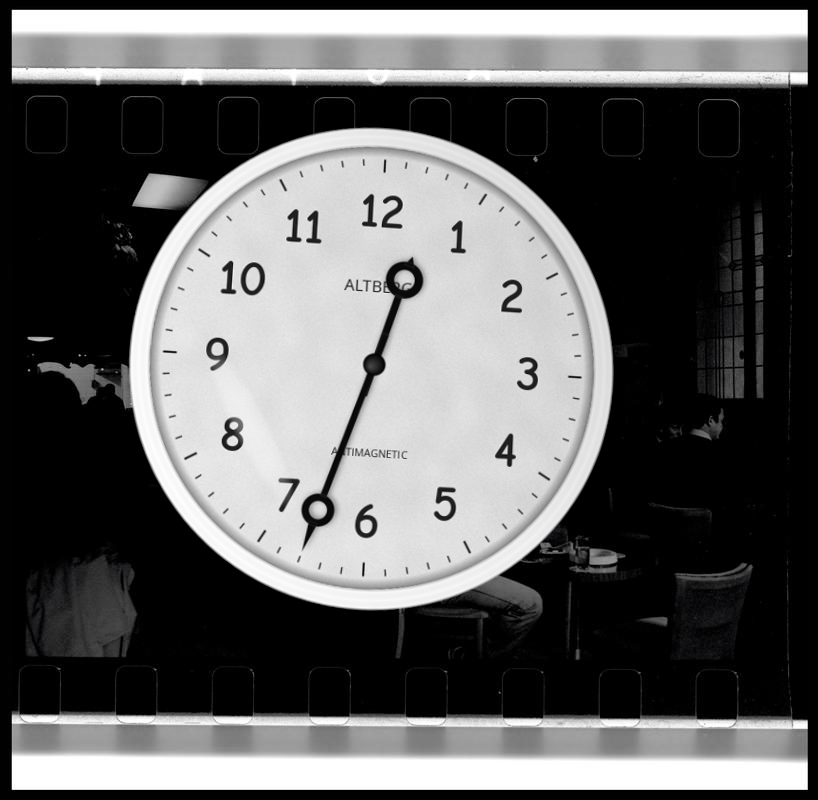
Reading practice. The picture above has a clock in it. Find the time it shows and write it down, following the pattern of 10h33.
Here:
12h33
